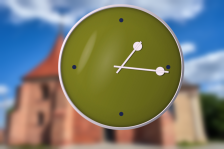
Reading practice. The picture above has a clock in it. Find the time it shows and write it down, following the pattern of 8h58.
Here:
1h16
